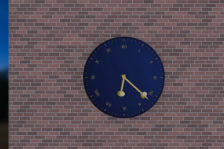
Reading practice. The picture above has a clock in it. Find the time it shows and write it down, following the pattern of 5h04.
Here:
6h22
